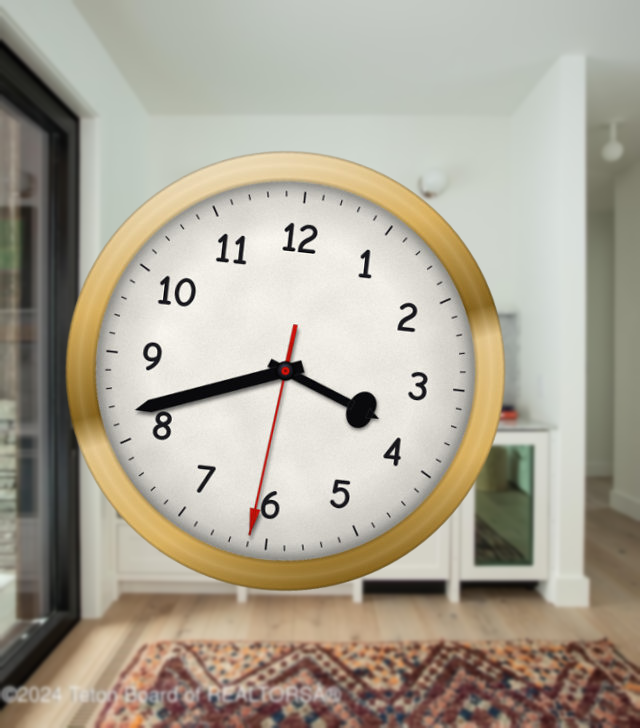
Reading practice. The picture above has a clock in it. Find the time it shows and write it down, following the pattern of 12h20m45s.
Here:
3h41m31s
